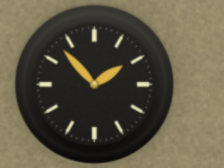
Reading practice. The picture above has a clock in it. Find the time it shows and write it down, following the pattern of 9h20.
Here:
1h53
